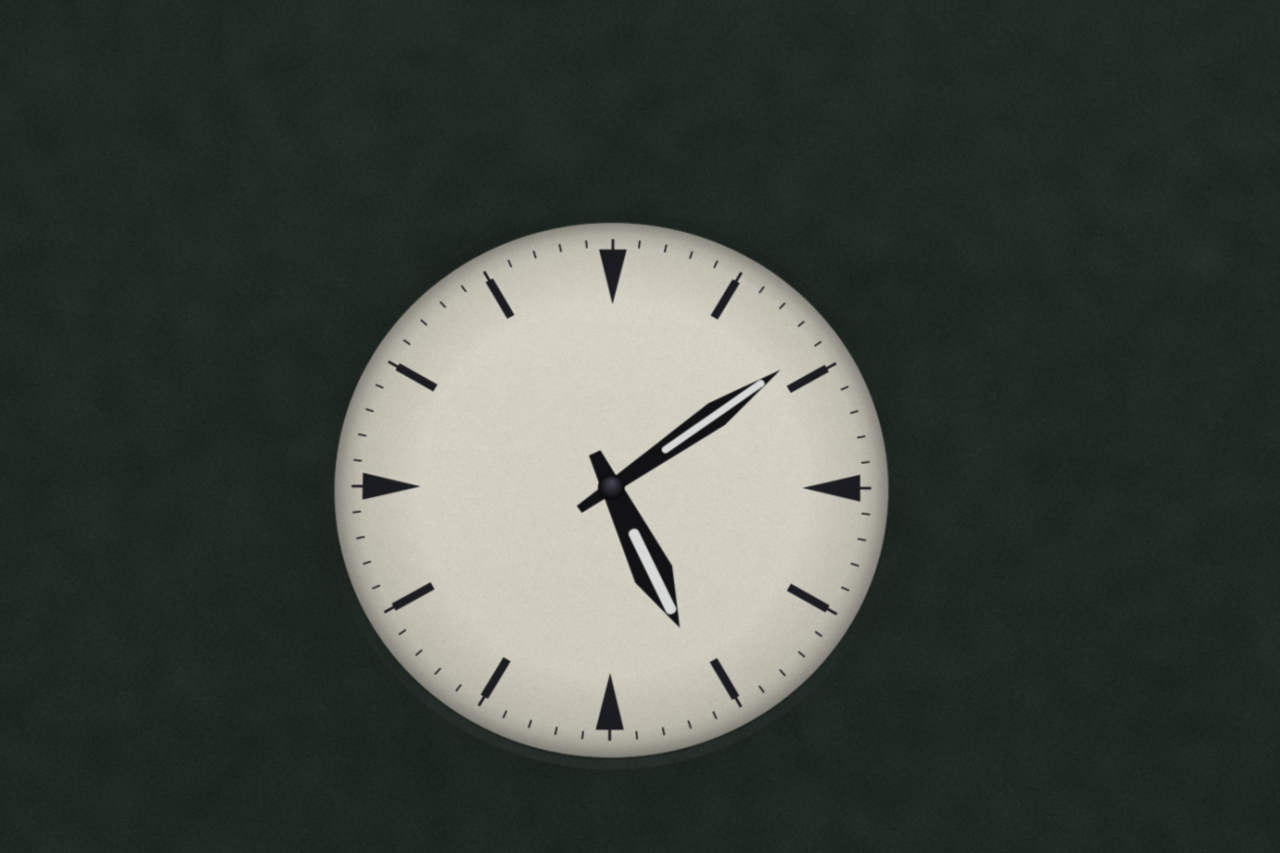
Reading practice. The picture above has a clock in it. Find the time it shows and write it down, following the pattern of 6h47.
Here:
5h09
